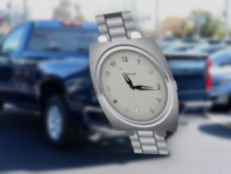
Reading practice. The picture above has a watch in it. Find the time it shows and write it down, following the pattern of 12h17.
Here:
11h16
